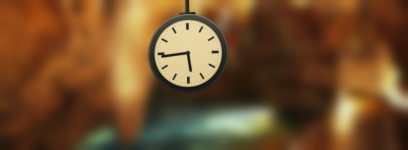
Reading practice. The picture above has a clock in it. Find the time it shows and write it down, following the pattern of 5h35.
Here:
5h44
